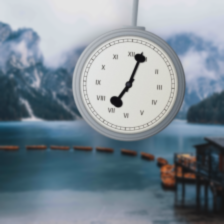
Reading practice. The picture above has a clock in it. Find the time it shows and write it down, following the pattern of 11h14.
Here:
7h03
